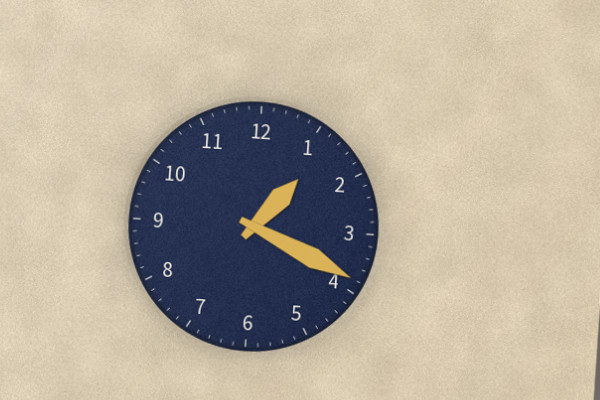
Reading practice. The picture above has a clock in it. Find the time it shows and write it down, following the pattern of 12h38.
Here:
1h19
